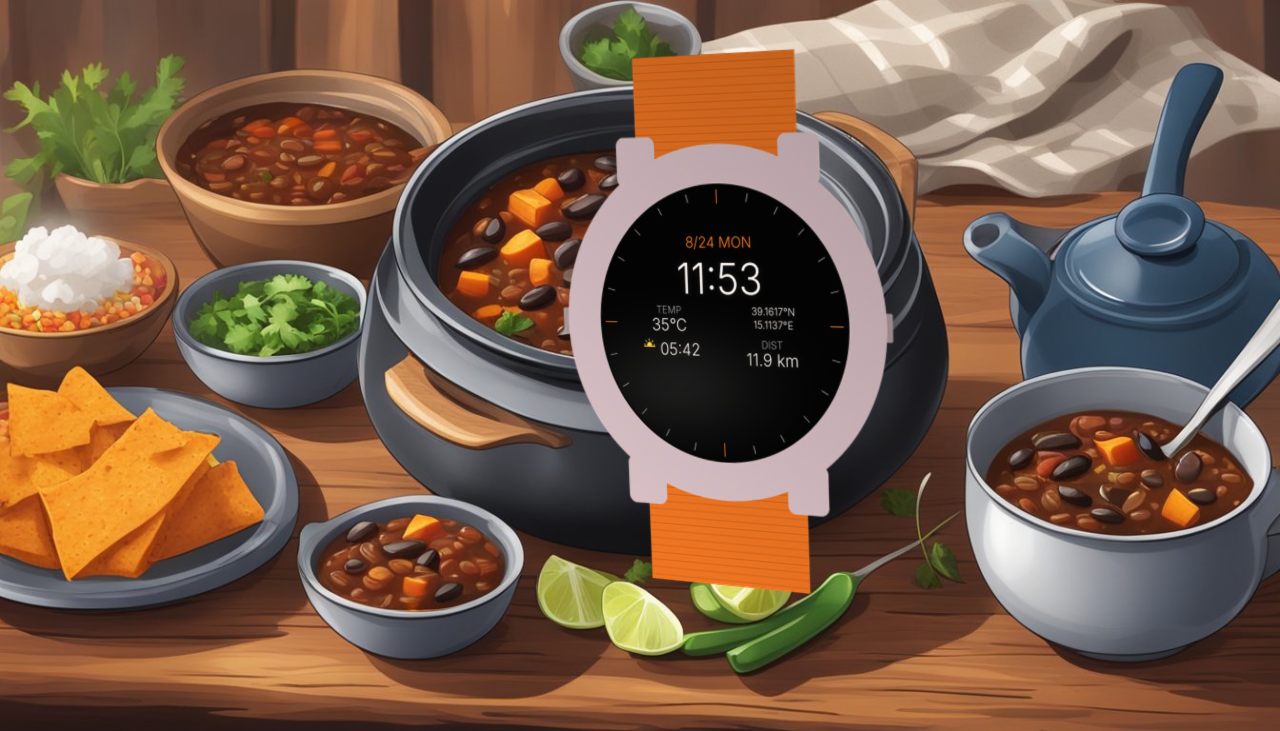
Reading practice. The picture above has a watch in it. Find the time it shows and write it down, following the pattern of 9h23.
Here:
11h53
